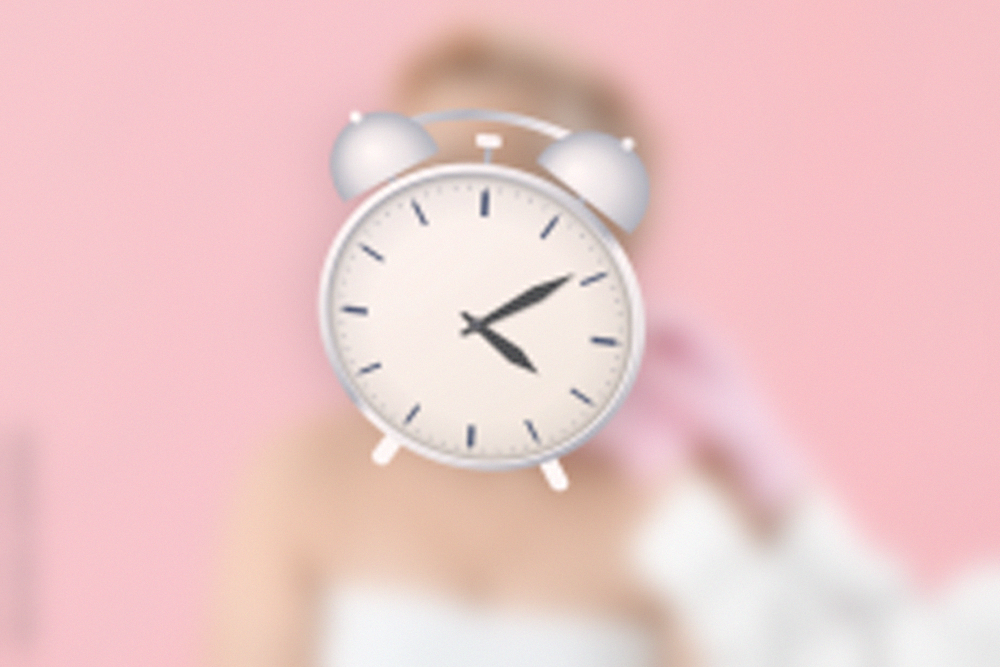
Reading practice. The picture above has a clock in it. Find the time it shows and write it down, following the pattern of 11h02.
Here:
4h09
